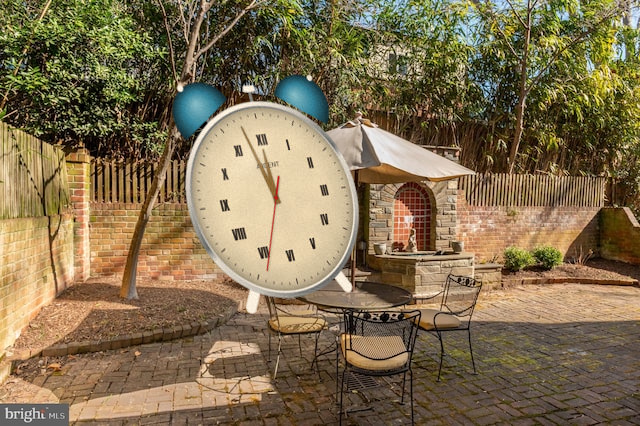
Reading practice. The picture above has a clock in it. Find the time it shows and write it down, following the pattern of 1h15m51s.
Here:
11h57m34s
